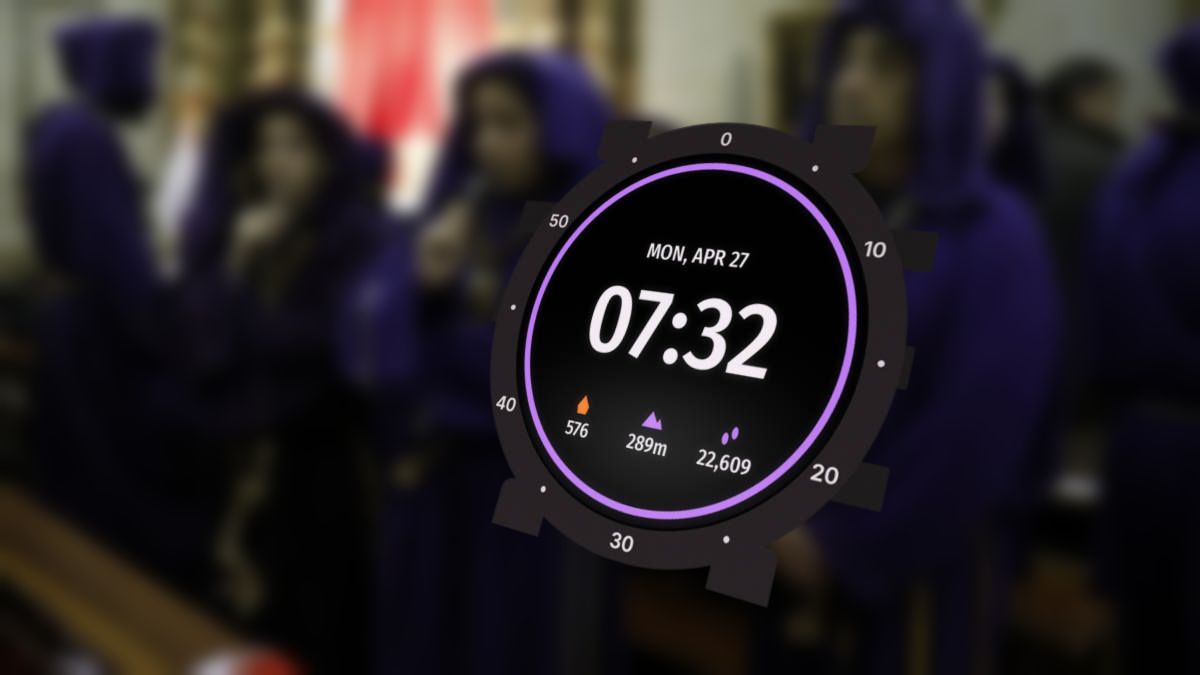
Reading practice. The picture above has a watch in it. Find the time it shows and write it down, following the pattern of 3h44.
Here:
7h32
